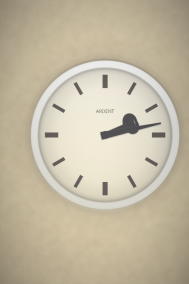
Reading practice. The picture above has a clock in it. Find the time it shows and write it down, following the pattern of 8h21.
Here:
2h13
